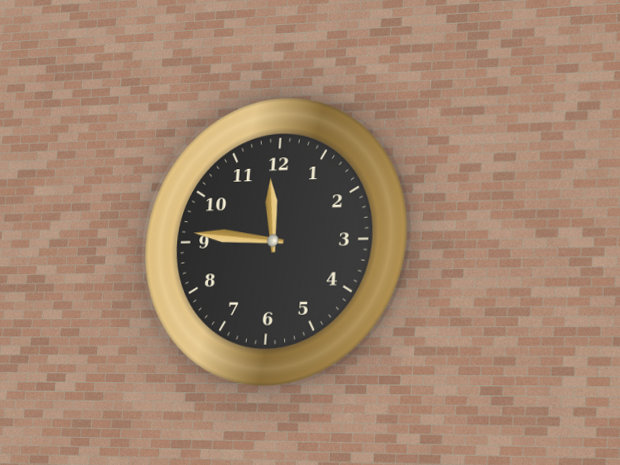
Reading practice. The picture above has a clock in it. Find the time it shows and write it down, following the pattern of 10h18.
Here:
11h46
